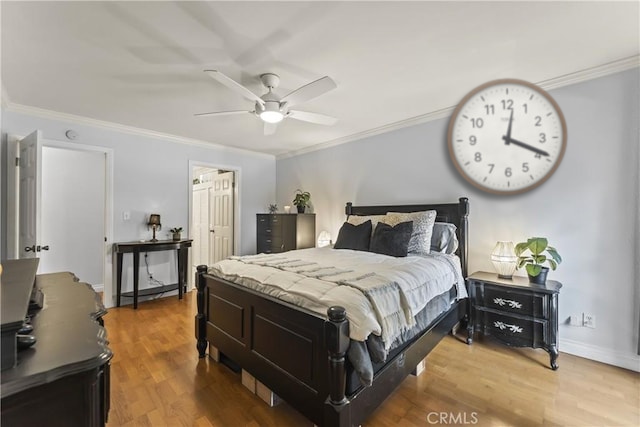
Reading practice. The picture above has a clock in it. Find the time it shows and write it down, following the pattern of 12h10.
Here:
12h19
